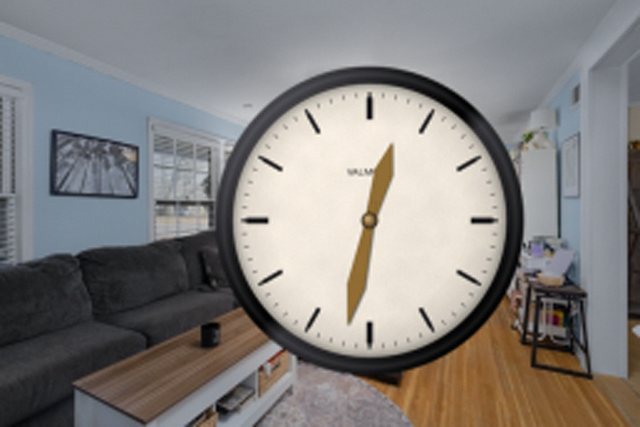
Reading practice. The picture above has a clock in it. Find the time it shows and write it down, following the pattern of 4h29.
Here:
12h32
